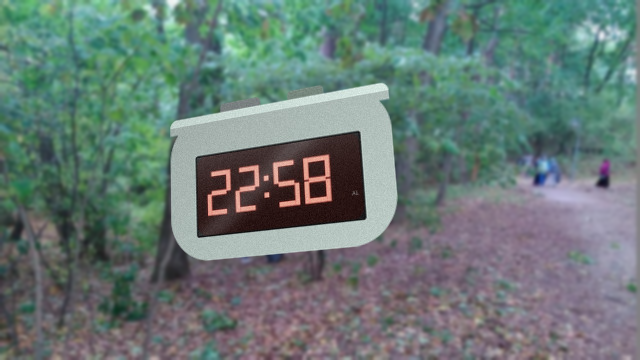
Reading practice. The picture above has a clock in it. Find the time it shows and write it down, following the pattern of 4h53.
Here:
22h58
